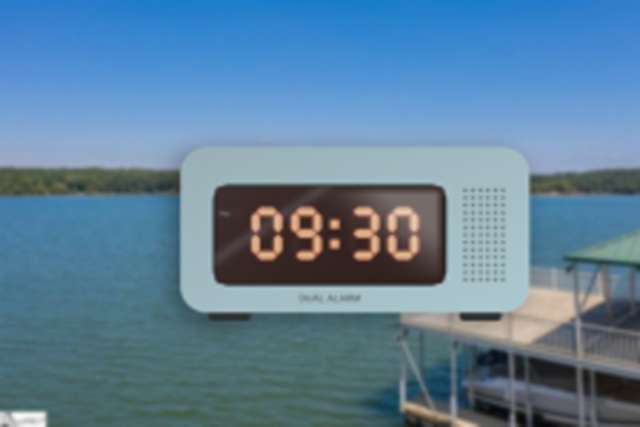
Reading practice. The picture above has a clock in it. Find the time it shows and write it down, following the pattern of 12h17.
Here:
9h30
